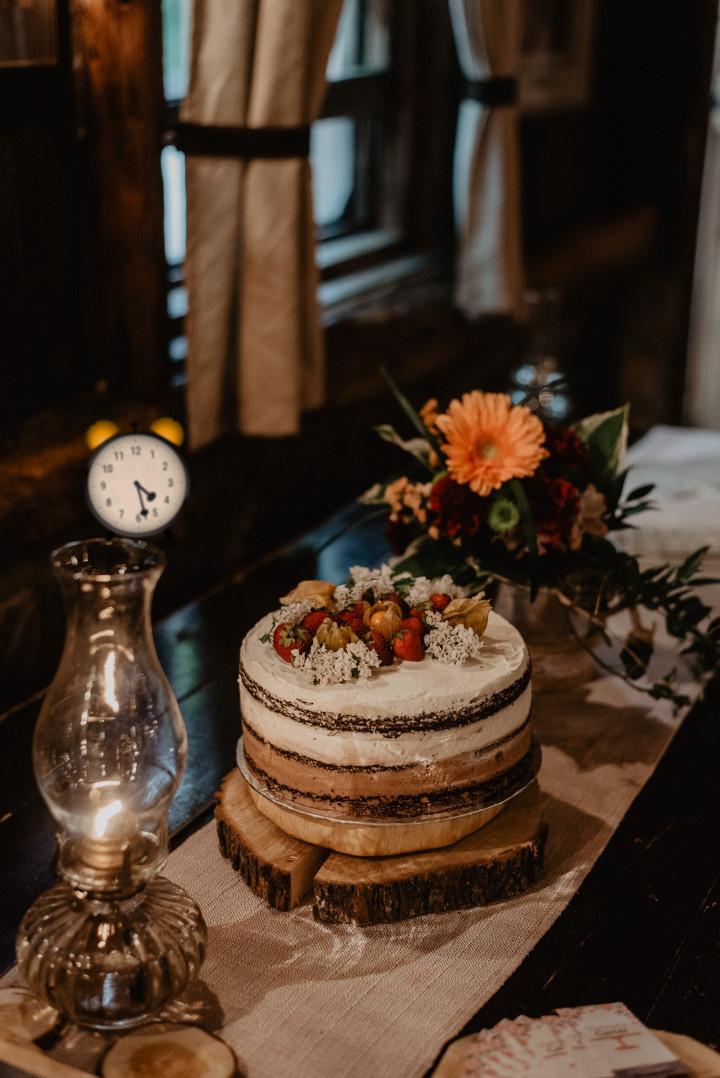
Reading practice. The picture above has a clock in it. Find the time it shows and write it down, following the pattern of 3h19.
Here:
4h28
